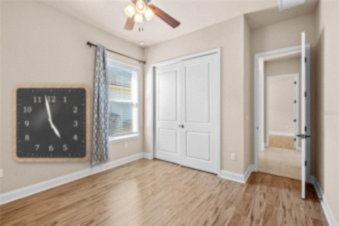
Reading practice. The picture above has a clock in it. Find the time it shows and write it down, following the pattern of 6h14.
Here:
4h58
